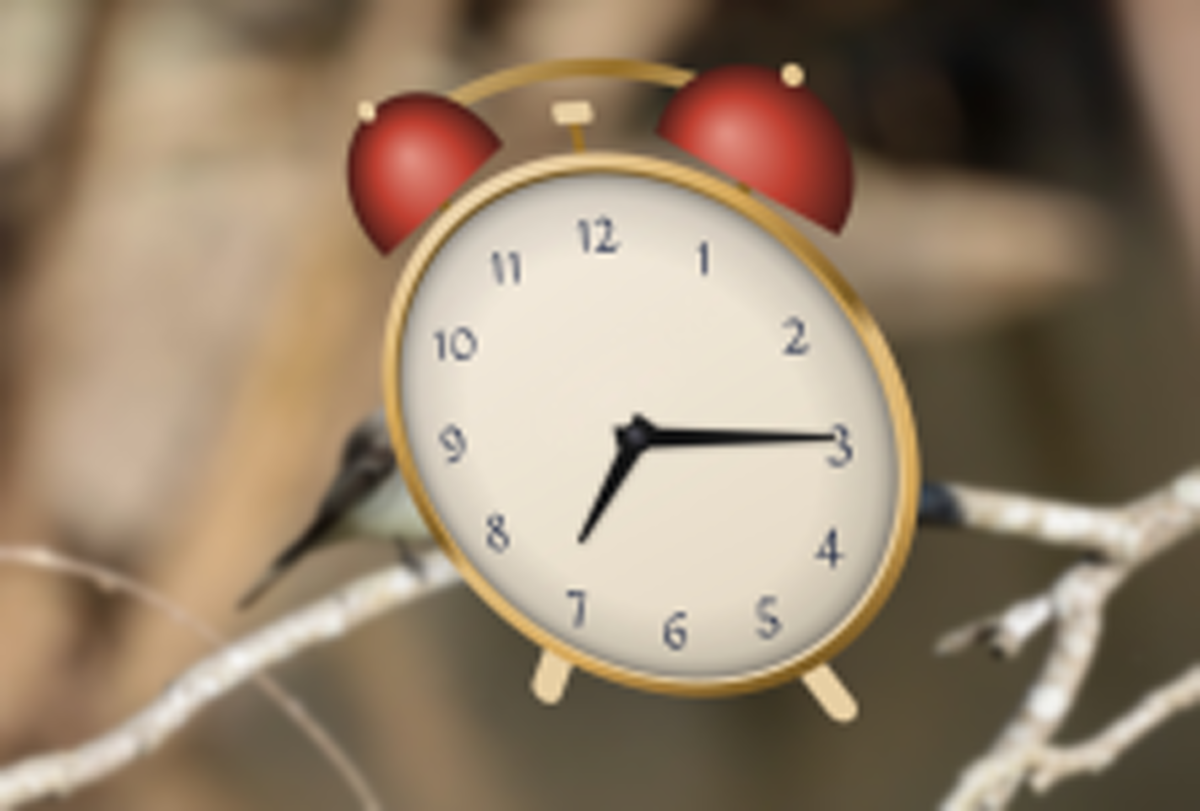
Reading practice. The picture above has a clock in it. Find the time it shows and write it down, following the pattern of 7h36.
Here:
7h15
